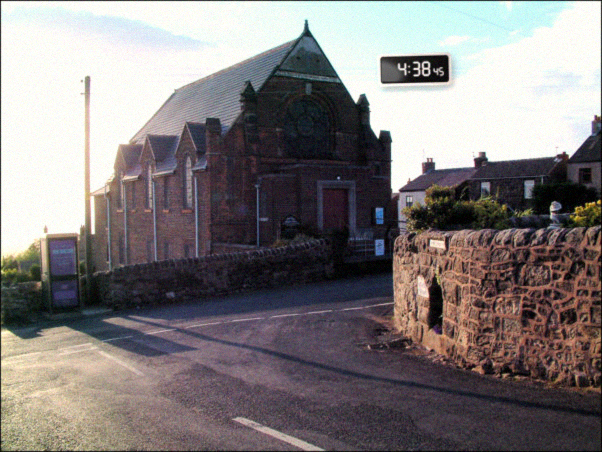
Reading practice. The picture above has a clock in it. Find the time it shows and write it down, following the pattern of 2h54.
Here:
4h38
